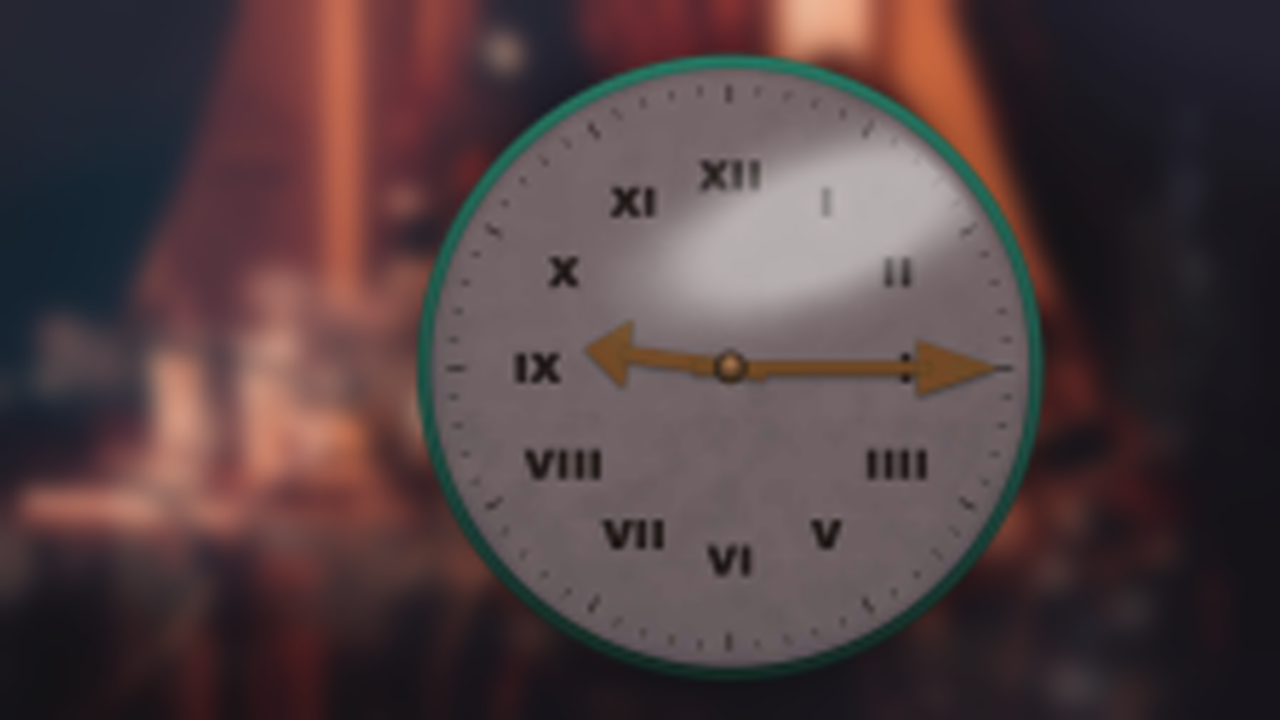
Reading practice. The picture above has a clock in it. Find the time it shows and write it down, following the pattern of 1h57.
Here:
9h15
